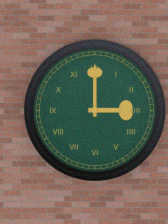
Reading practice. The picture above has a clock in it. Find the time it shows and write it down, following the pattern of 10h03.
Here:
3h00
